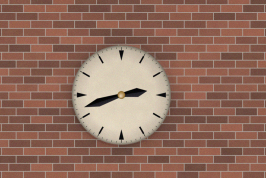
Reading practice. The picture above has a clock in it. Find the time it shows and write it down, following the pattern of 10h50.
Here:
2h42
